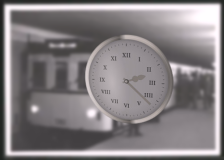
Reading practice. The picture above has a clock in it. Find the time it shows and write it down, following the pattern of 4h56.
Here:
2h22
